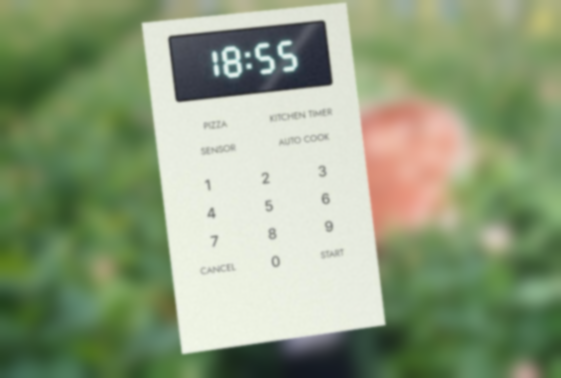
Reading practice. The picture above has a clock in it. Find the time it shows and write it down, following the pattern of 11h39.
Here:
18h55
